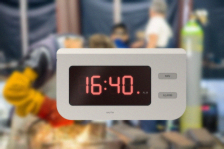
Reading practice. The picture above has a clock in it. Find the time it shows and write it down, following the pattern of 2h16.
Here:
16h40
